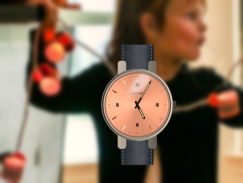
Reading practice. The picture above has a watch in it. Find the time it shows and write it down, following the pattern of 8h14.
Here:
5h05
